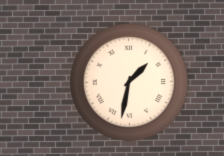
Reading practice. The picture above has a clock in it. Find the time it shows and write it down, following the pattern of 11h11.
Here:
1h32
